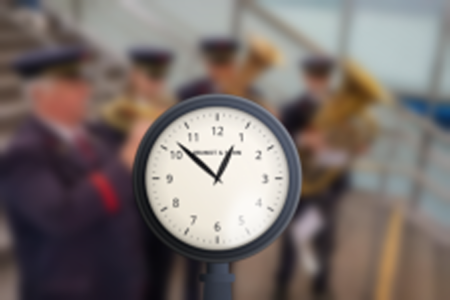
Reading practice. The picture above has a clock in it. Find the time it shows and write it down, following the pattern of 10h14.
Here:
12h52
